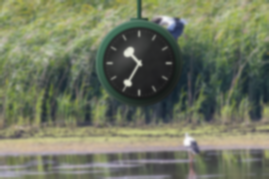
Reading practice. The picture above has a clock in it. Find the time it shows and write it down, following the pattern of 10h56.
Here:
10h35
